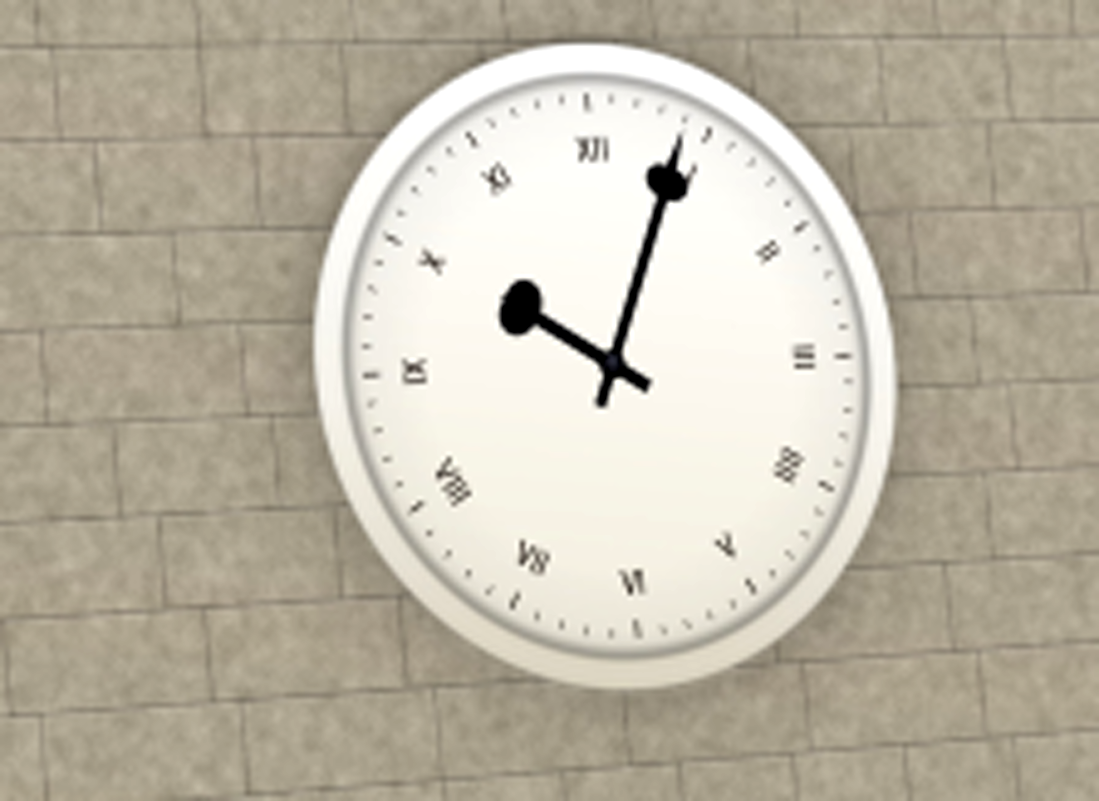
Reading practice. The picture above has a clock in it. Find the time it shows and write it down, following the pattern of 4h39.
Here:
10h04
